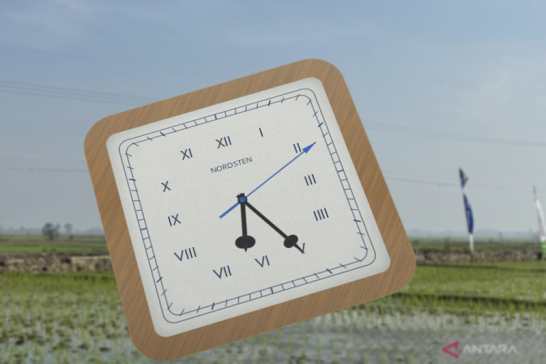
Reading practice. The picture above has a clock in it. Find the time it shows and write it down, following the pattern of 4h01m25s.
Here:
6h25m11s
